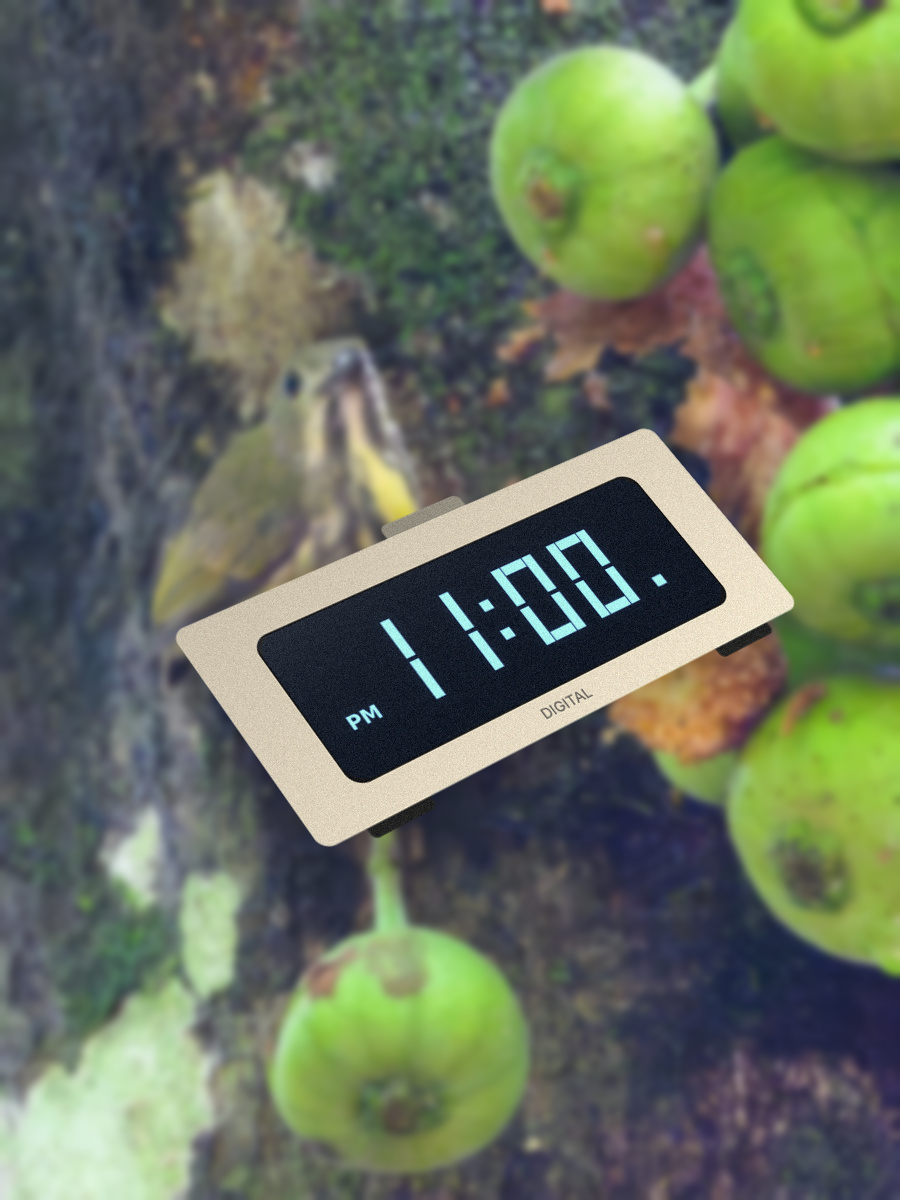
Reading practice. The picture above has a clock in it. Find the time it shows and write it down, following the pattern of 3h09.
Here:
11h00
